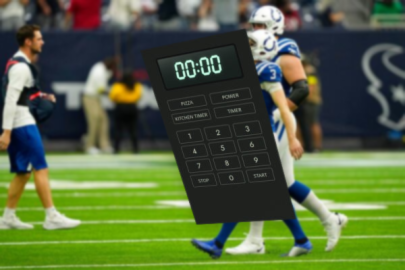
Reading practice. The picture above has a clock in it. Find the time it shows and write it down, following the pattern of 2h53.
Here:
0h00
